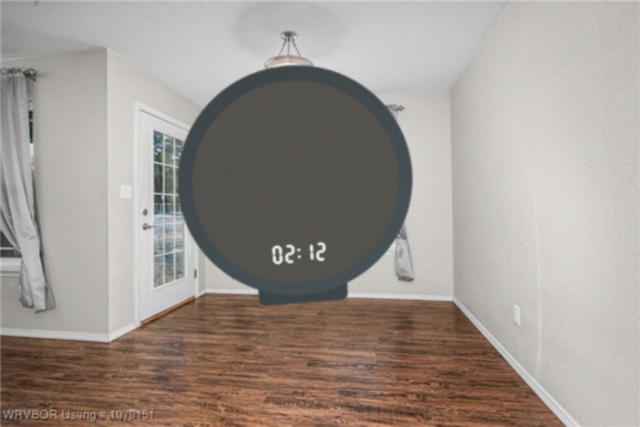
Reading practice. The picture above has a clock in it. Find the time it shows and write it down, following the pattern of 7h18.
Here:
2h12
